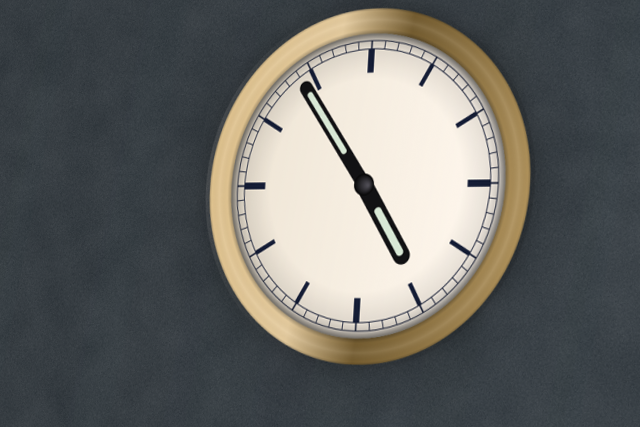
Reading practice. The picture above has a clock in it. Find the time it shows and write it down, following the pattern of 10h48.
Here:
4h54
